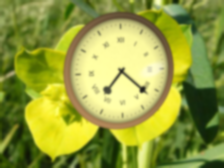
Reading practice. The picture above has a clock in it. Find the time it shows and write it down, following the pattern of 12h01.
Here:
7h22
